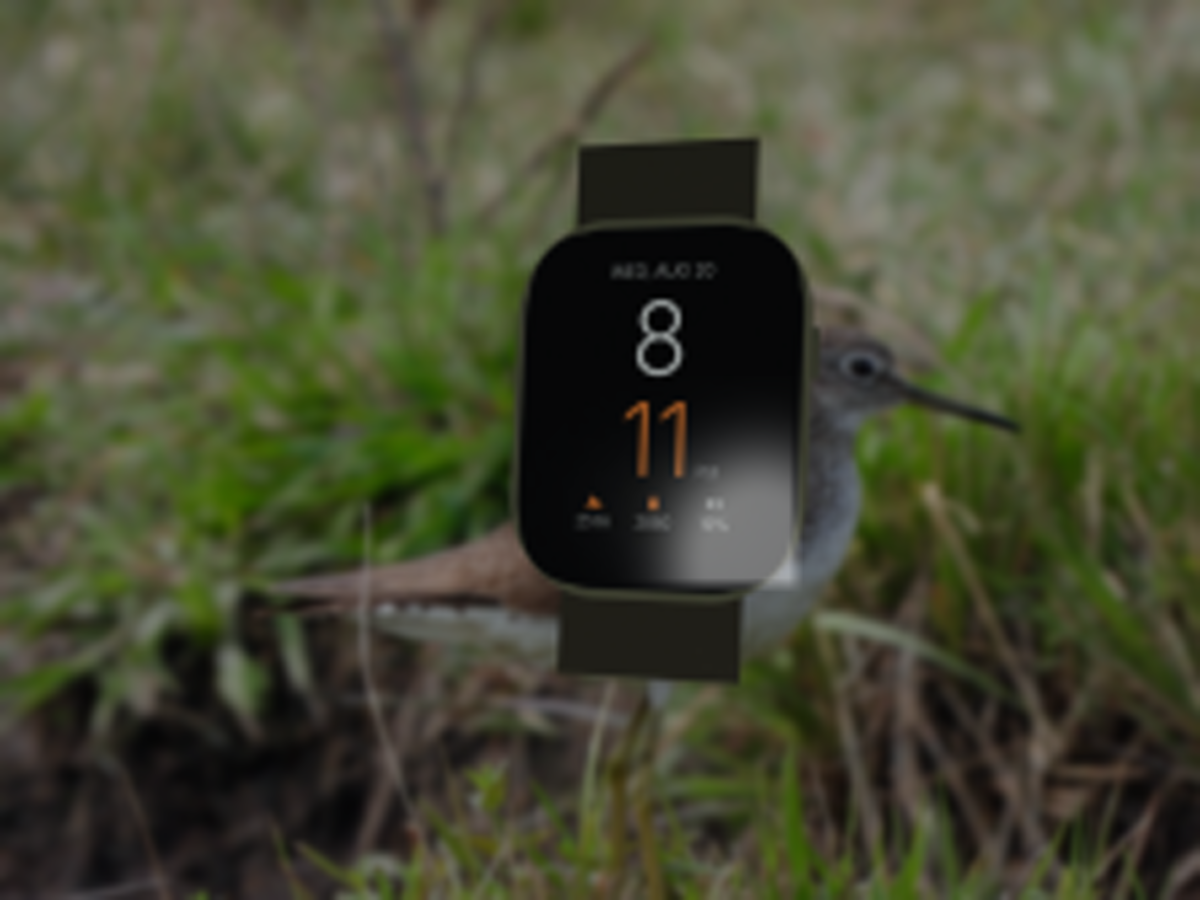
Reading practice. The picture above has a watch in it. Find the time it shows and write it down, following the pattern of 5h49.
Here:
8h11
